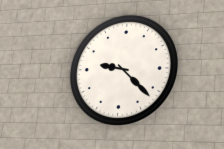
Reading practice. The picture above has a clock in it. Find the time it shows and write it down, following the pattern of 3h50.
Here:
9h22
